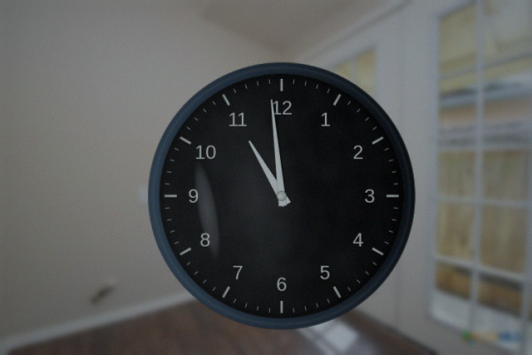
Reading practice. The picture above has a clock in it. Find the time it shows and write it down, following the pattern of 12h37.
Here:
10h59
